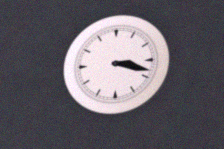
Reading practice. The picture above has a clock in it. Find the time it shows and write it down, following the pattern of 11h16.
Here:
3h18
